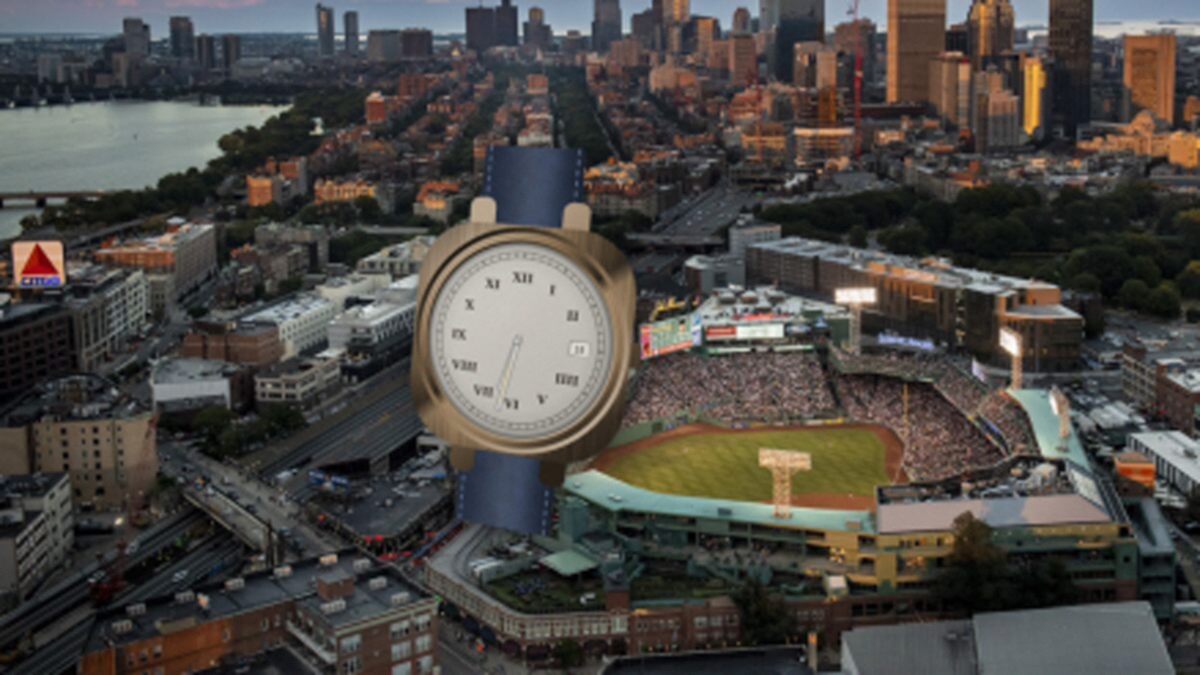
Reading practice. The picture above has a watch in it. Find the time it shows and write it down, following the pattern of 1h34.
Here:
6h32
